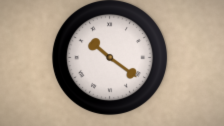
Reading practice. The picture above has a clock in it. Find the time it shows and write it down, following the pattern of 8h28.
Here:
10h21
